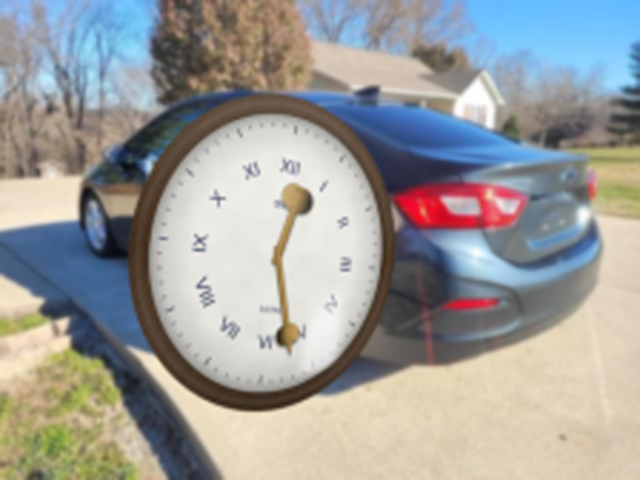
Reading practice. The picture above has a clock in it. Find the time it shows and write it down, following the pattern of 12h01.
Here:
12h27
